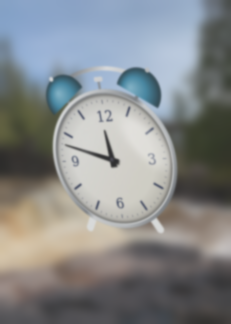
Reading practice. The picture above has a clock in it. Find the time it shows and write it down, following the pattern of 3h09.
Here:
11h48
